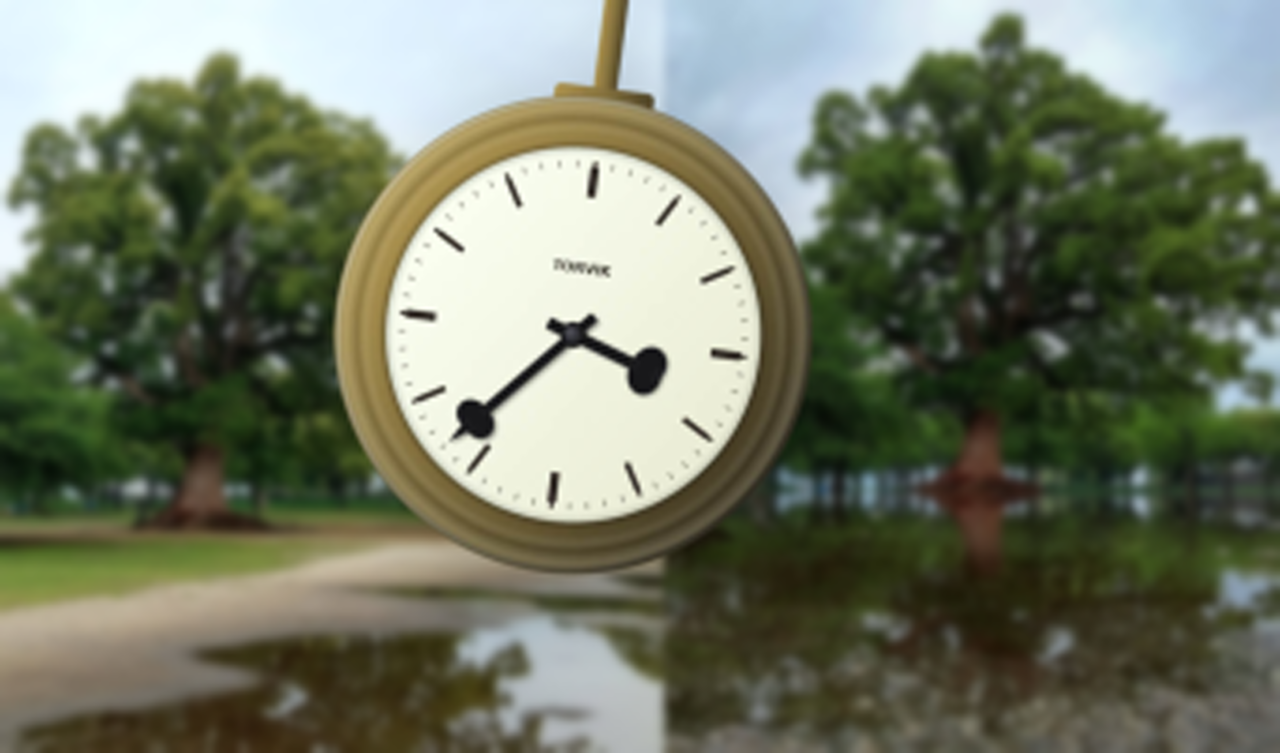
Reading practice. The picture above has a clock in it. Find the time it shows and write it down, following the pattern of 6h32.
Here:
3h37
